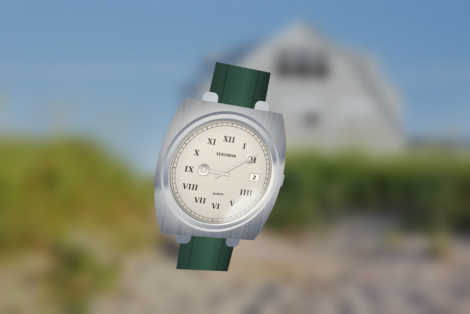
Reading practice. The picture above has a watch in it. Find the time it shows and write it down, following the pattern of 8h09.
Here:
9h09
